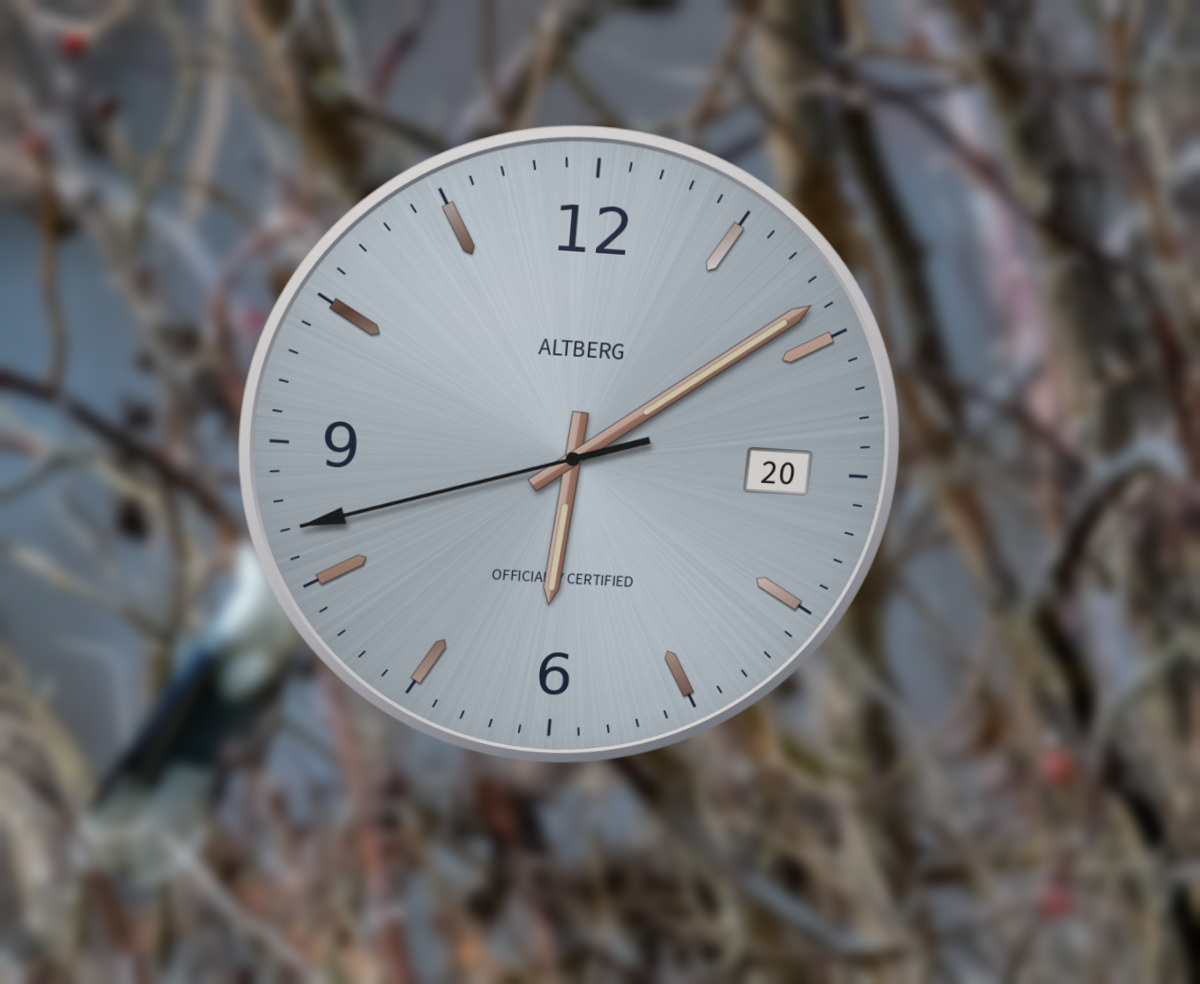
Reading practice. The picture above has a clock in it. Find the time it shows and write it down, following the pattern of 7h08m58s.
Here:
6h08m42s
